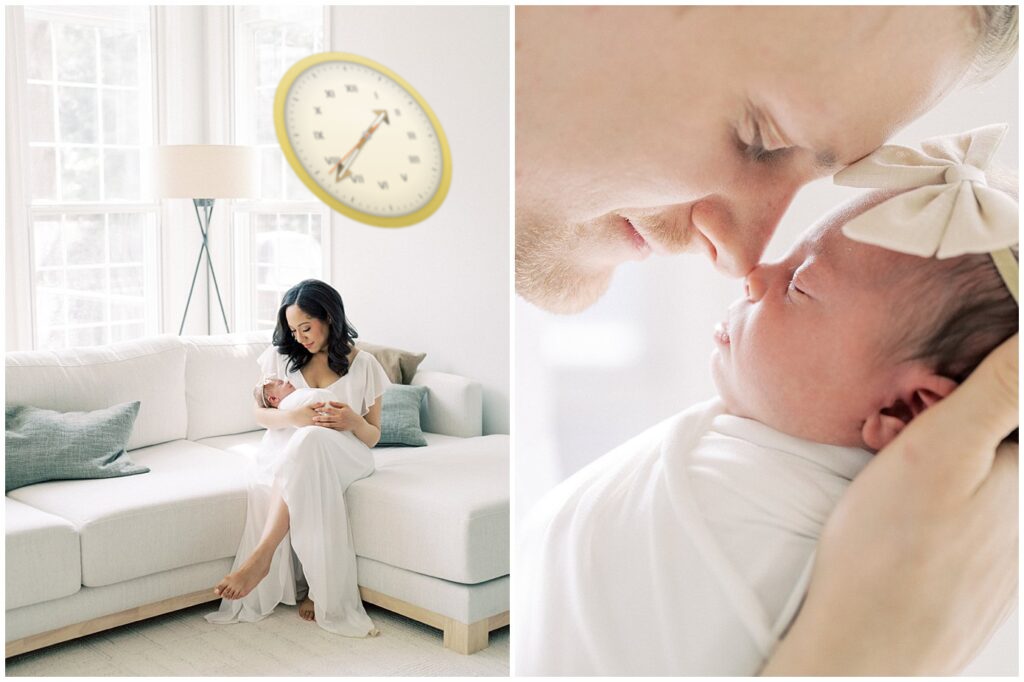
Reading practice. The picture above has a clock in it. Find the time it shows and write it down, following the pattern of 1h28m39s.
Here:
1h37m39s
